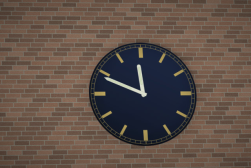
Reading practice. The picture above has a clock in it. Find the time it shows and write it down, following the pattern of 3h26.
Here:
11h49
